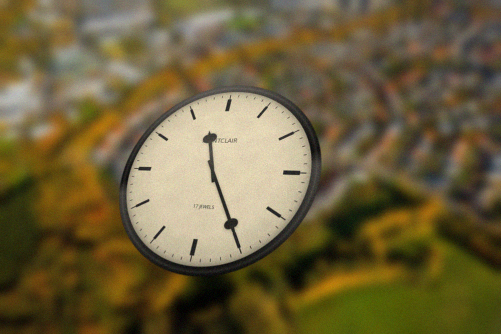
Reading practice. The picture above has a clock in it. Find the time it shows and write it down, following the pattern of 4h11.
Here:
11h25
